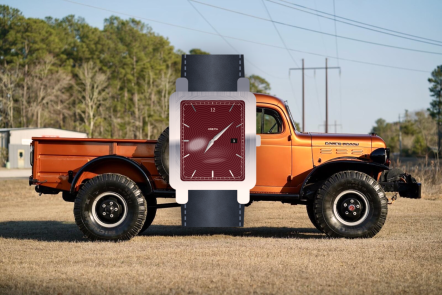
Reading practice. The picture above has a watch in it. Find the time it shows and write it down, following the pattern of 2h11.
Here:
7h08
